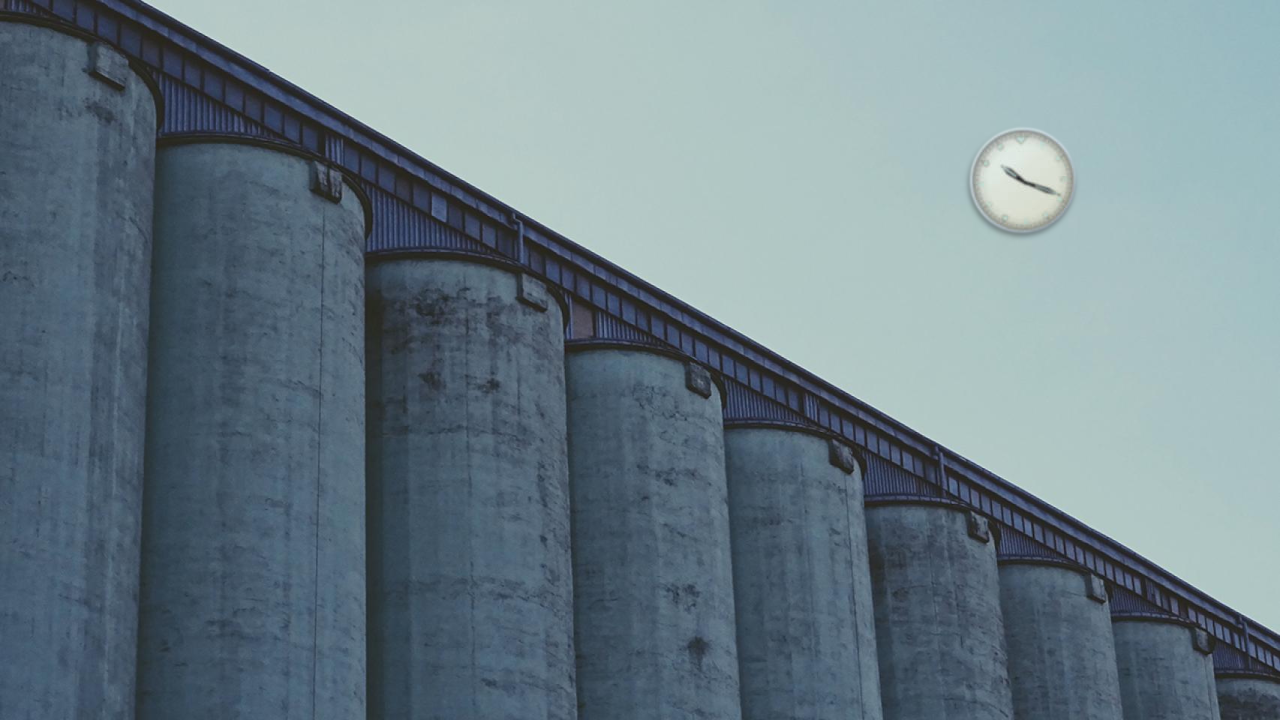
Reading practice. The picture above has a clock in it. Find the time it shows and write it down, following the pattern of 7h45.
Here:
10h19
